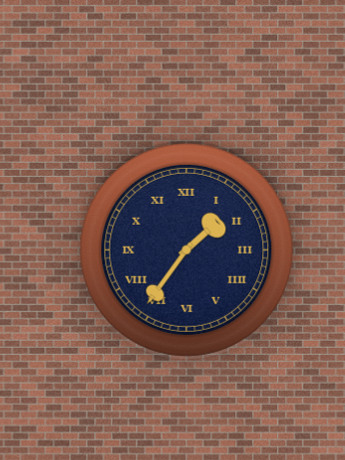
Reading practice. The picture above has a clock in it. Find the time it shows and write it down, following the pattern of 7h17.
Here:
1h36
